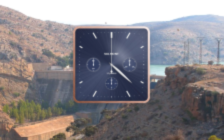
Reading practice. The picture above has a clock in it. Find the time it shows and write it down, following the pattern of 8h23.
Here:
4h22
